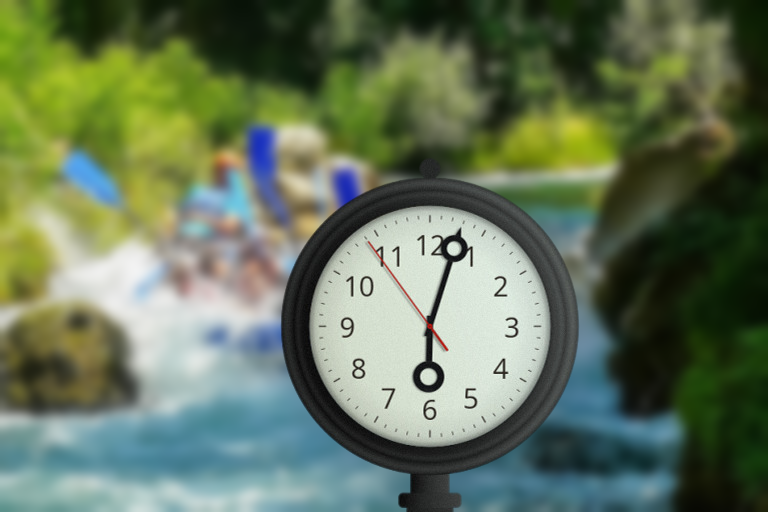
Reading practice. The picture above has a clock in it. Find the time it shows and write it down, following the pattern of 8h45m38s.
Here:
6h02m54s
